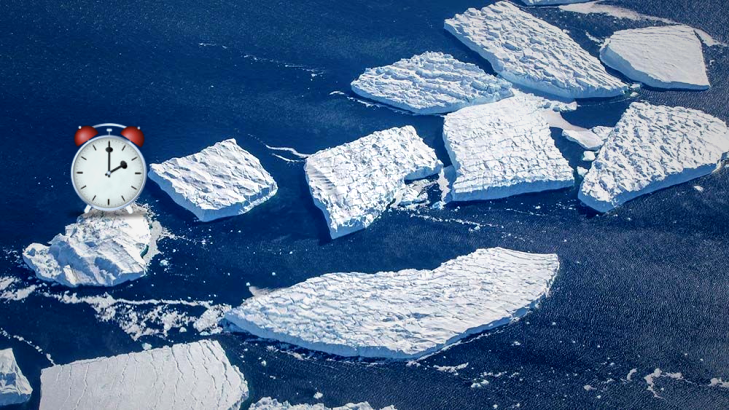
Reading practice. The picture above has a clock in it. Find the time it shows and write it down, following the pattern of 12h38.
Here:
2h00
